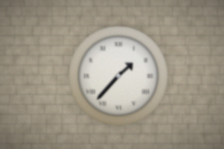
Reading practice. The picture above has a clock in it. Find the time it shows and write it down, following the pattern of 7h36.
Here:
1h37
